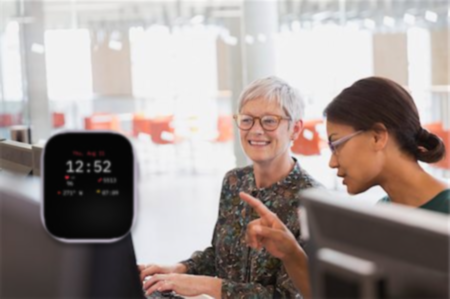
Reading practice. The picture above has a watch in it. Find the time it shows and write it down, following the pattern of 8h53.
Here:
12h52
